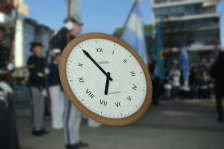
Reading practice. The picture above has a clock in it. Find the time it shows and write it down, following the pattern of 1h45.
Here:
6h55
